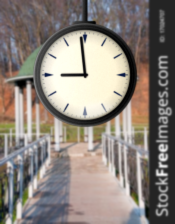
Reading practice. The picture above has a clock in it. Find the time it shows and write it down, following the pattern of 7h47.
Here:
8h59
